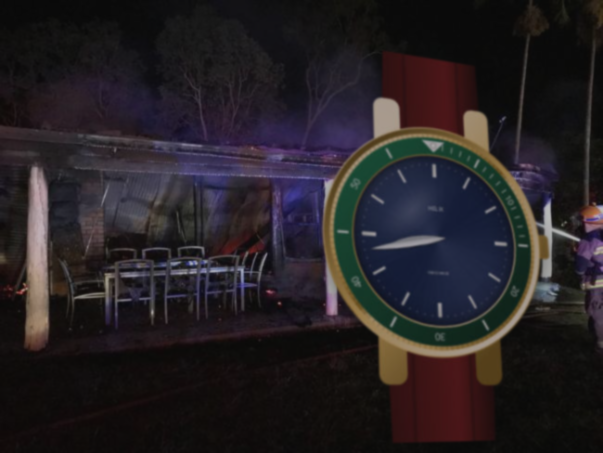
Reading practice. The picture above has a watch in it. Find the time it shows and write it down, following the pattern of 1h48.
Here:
8h43
